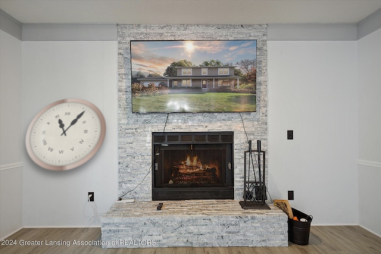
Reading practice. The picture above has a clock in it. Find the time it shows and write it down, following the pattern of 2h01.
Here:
11h06
